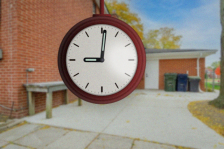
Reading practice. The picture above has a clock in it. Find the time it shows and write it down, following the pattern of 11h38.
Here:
9h01
